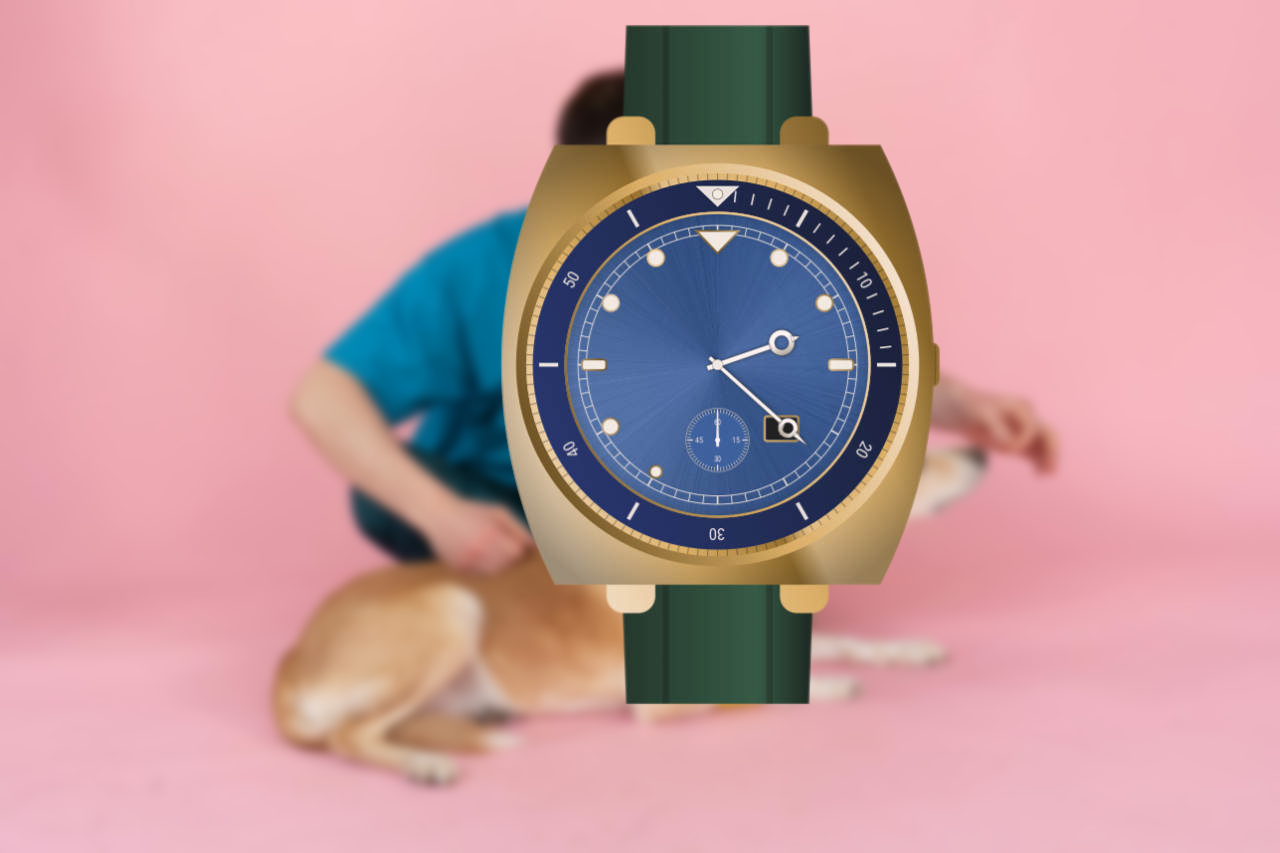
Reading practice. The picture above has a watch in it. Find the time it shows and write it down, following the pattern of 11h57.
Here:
2h22
